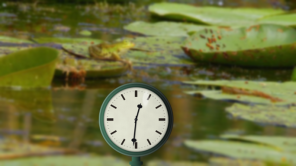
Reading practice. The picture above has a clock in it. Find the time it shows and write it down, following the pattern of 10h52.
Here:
12h31
